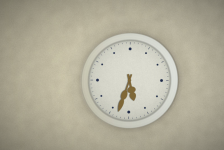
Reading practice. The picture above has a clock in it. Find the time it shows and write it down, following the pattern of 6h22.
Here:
5h33
